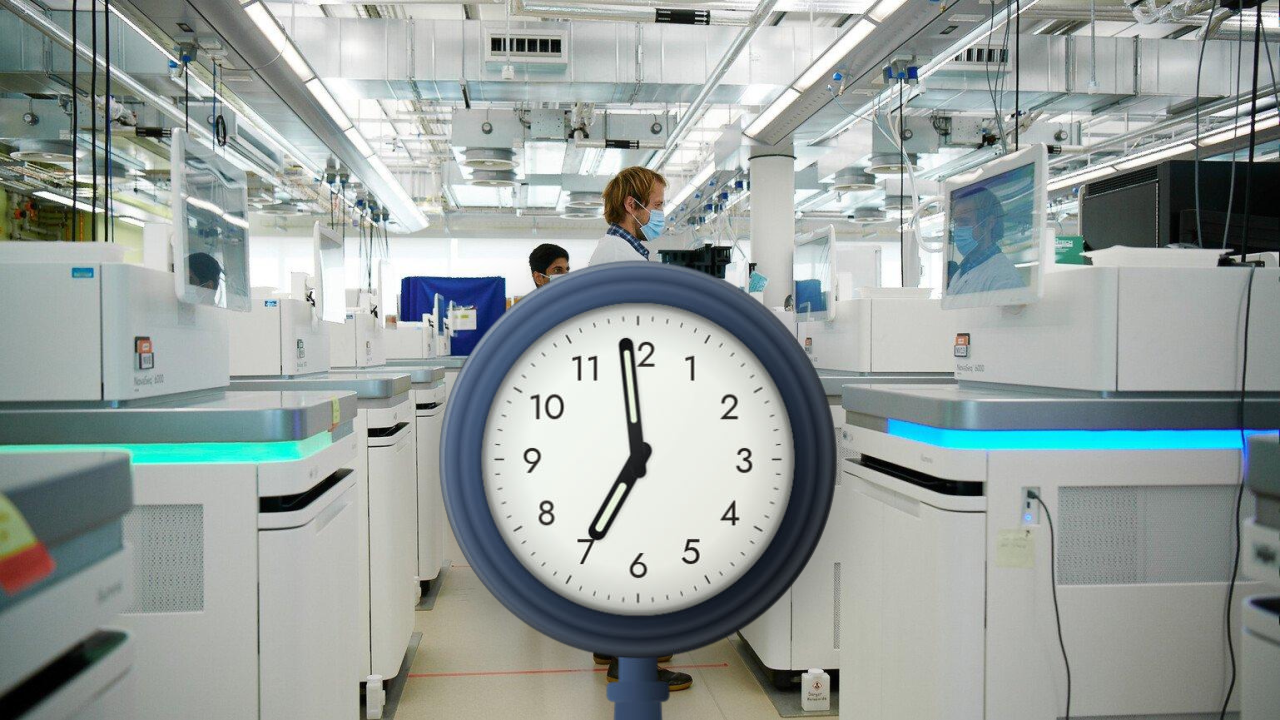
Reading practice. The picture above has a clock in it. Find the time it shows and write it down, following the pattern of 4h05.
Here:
6h59
